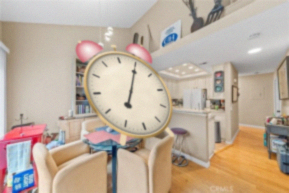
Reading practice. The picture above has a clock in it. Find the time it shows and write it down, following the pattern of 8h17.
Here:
7h05
